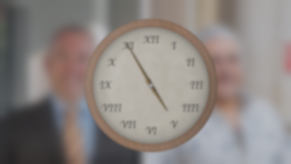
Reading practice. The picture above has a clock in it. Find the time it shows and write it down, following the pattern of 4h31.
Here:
4h55
